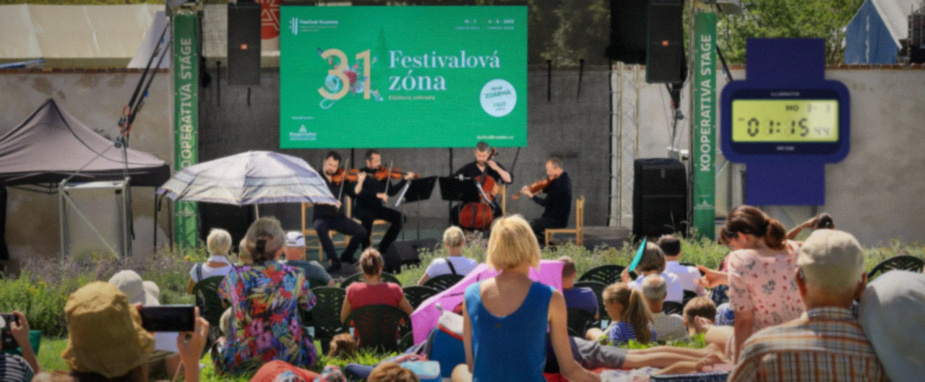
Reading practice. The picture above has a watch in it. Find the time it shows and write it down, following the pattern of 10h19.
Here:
1h15
